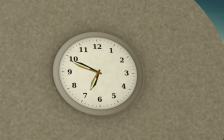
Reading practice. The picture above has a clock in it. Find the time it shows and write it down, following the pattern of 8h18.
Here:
6h49
